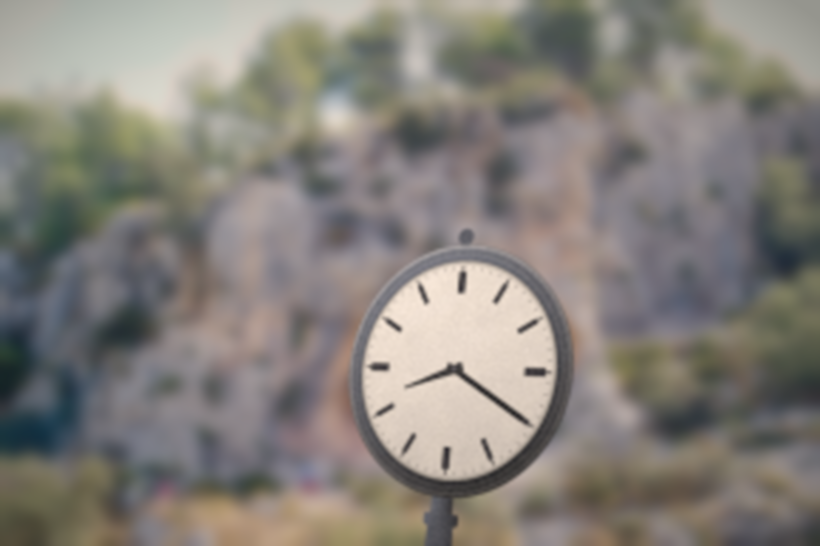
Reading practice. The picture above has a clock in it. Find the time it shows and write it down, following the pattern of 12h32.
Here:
8h20
